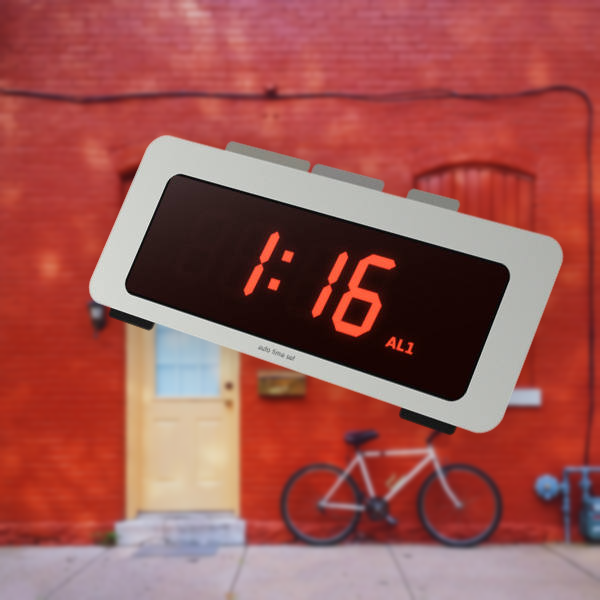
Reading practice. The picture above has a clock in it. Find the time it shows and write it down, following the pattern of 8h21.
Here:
1h16
